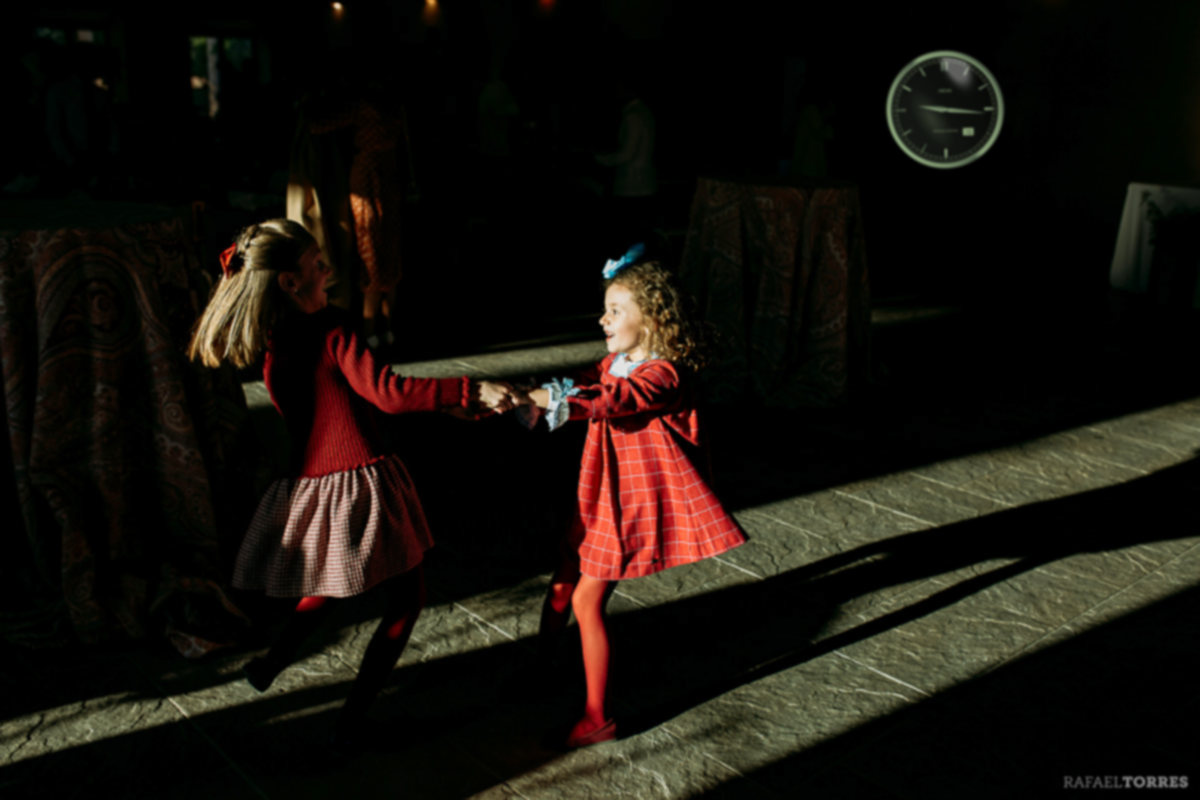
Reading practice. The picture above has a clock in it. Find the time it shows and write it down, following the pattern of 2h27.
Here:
9h16
